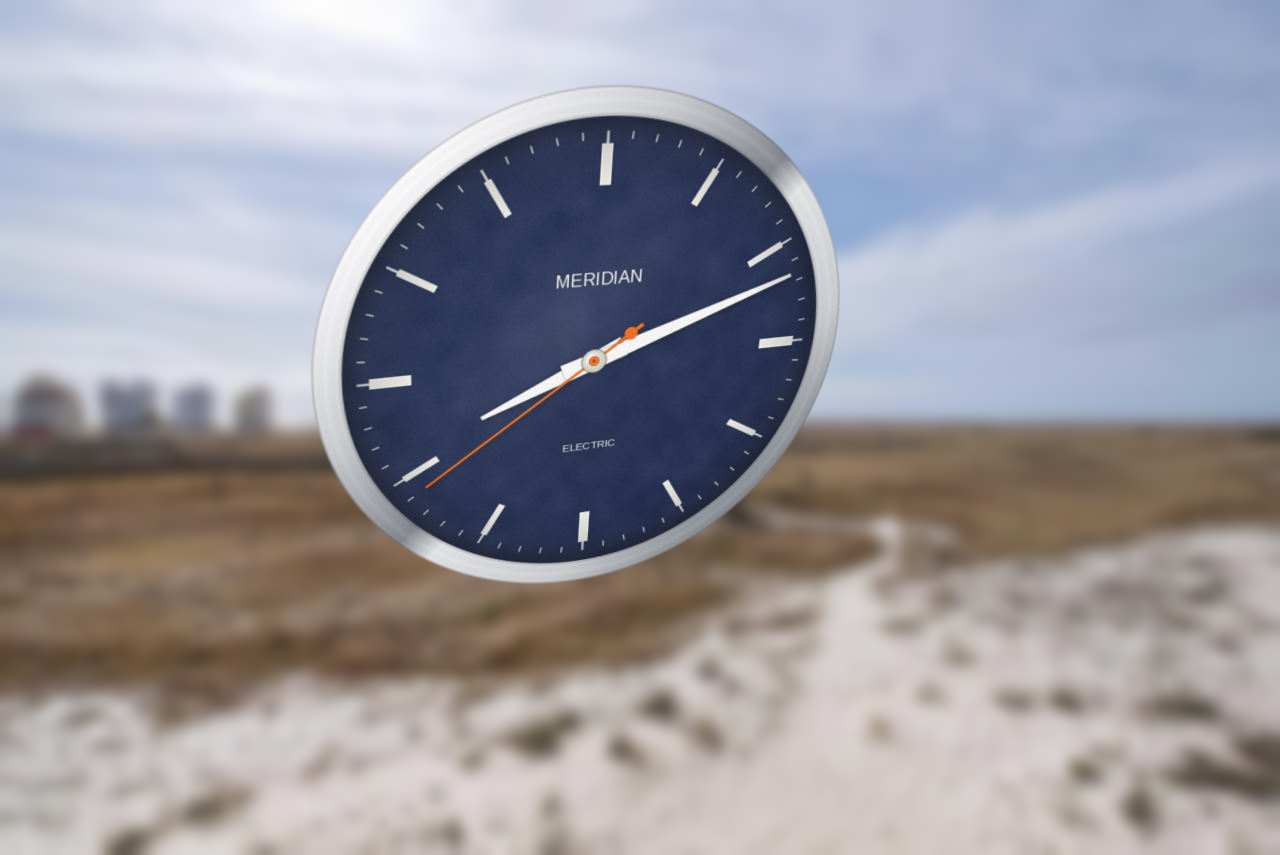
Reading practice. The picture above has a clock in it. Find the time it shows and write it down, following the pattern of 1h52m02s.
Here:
8h11m39s
